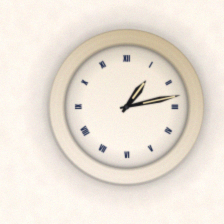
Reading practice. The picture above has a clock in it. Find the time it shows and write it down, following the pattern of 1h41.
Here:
1h13
